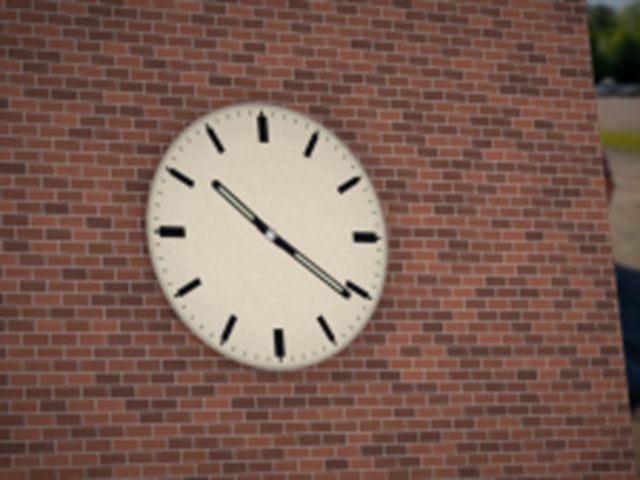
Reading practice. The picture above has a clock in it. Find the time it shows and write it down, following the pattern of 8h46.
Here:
10h21
